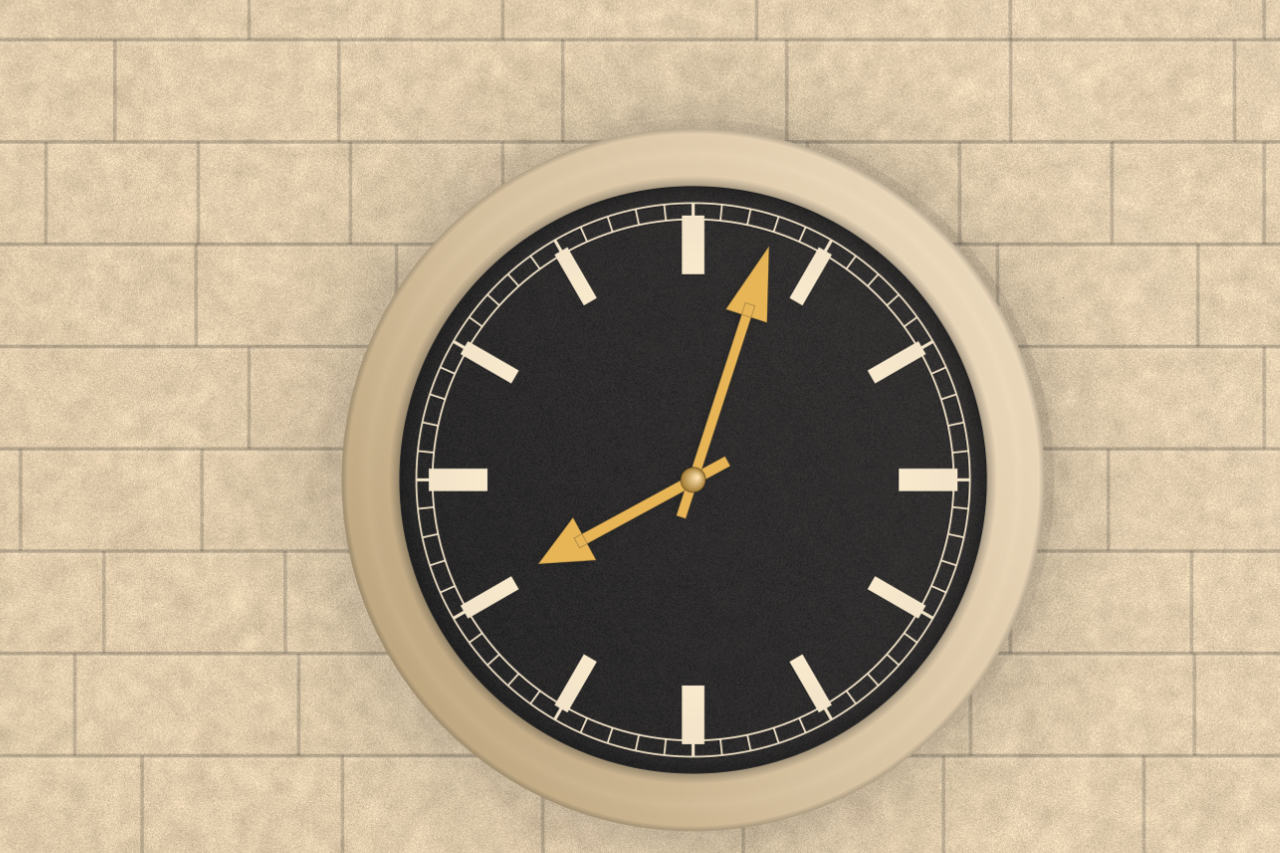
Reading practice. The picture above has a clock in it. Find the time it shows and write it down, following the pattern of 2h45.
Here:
8h03
